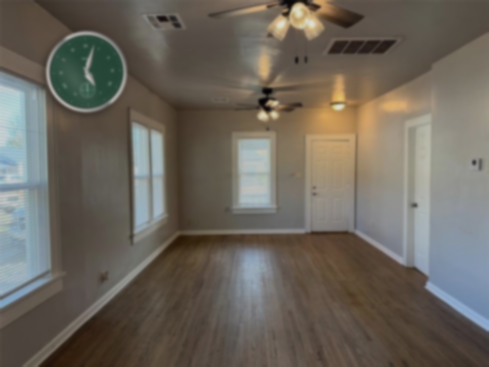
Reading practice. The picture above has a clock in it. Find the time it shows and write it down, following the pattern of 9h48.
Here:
5h03
